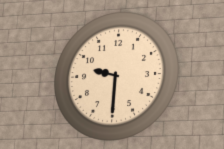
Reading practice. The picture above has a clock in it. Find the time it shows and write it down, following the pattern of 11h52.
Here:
9h30
